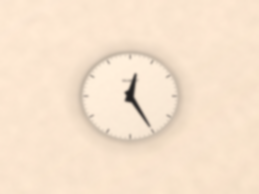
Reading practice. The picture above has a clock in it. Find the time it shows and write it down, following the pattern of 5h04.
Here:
12h25
